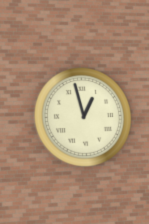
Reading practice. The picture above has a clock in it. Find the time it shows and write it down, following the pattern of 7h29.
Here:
12h58
